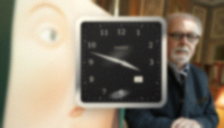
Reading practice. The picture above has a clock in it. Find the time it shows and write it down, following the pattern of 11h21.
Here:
3h48
